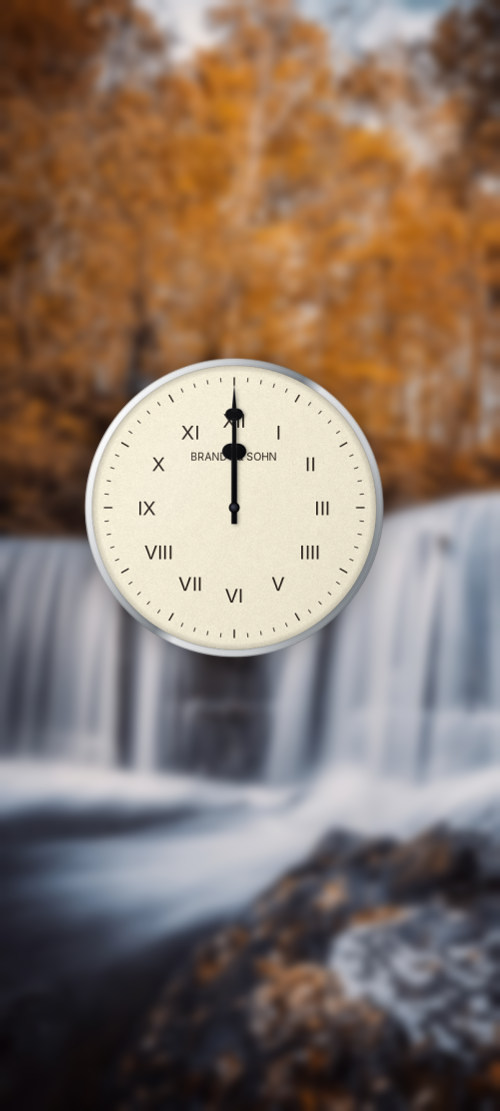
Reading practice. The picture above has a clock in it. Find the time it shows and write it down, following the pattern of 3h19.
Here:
12h00
